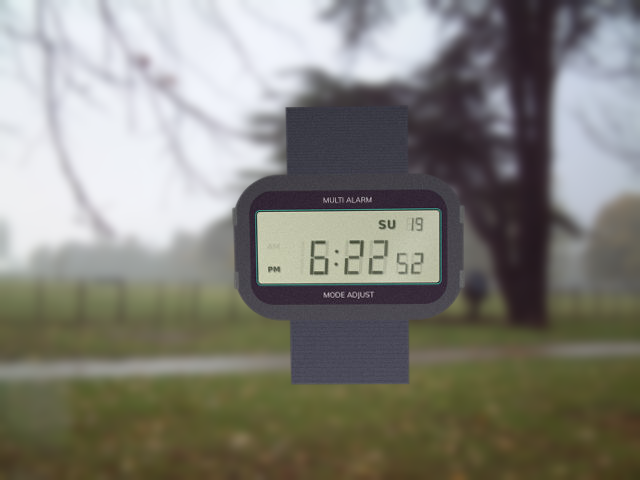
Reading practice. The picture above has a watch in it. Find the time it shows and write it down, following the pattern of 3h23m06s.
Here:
6h22m52s
